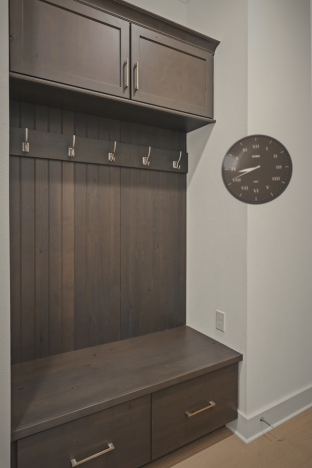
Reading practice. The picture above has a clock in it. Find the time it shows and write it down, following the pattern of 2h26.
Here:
8h41
